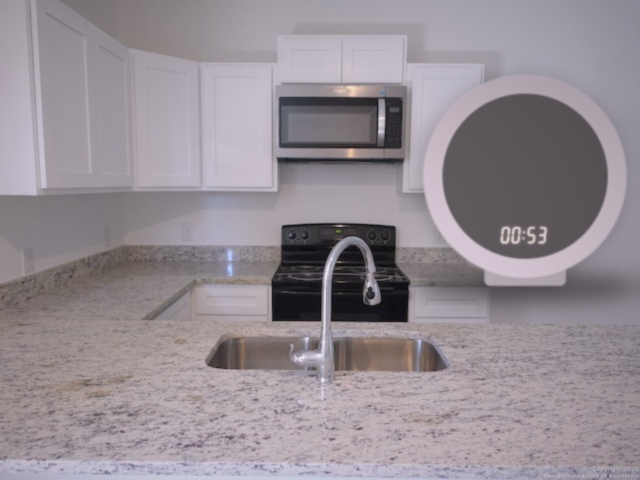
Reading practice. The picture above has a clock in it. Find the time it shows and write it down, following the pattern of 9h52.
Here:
0h53
